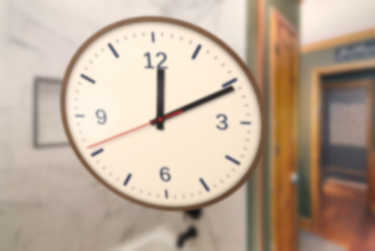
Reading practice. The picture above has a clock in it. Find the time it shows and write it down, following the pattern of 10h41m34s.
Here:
12h10m41s
